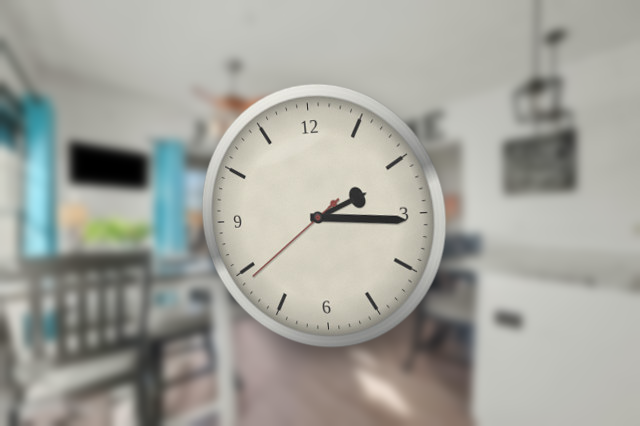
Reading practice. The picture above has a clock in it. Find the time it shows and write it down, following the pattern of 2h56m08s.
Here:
2h15m39s
